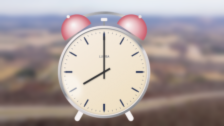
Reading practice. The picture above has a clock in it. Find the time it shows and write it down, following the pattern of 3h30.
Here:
8h00
